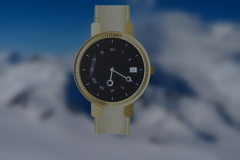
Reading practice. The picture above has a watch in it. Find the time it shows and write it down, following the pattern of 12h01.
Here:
6h20
